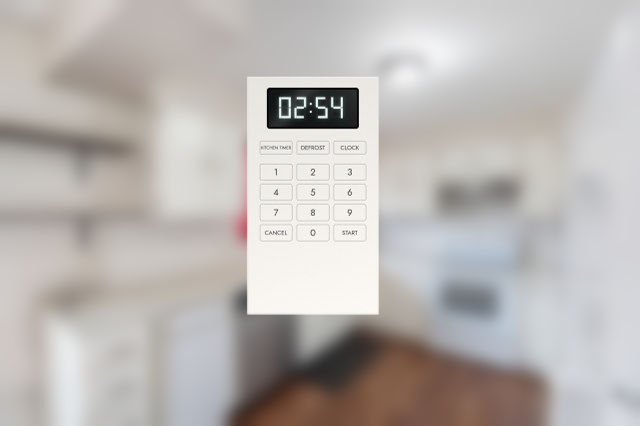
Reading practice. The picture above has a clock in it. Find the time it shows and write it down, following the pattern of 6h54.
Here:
2h54
